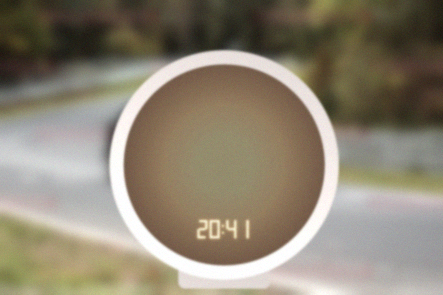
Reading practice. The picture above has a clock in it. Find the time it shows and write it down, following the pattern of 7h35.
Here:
20h41
